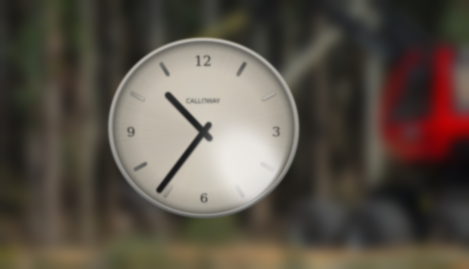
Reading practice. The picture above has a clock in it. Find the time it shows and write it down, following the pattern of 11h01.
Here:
10h36
